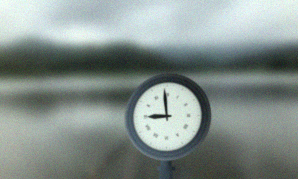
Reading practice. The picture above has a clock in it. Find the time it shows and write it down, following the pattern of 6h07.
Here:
8h59
